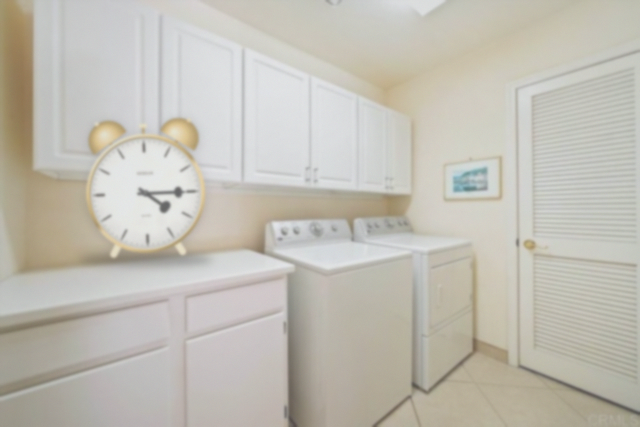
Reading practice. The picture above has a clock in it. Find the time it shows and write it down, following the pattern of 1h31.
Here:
4h15
